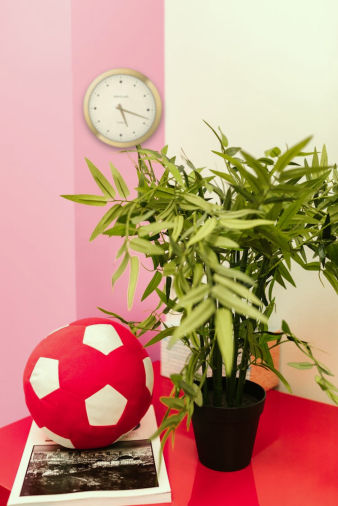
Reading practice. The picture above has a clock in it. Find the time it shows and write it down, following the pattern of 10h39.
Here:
5h18
